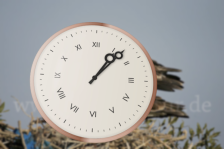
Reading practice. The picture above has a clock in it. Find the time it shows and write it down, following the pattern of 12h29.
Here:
1h07
